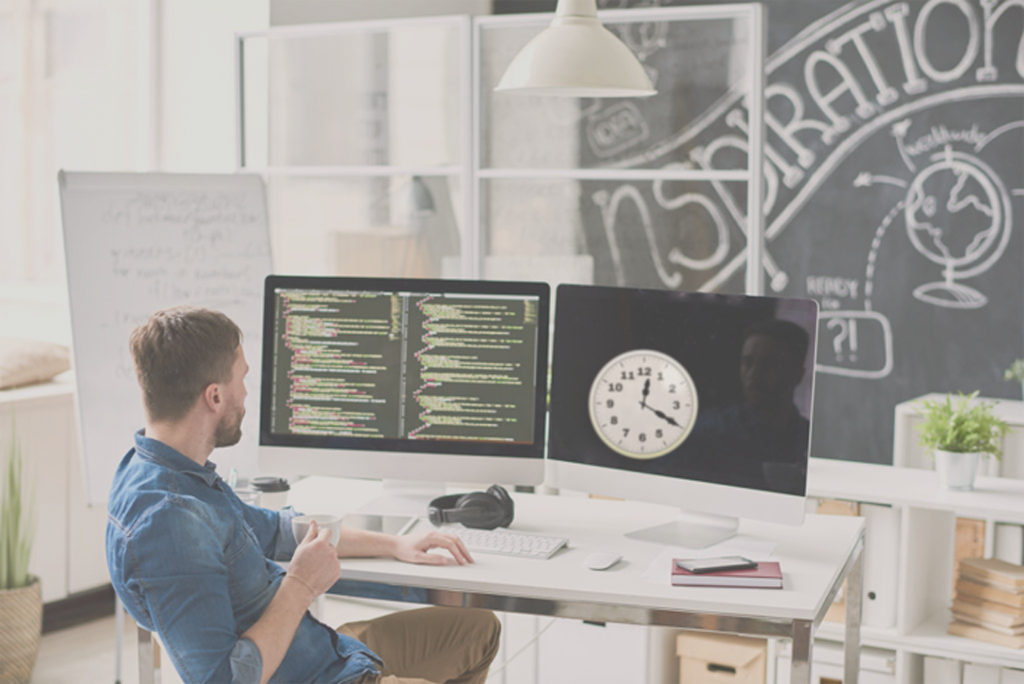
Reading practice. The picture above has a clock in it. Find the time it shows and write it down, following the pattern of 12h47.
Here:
12h20
